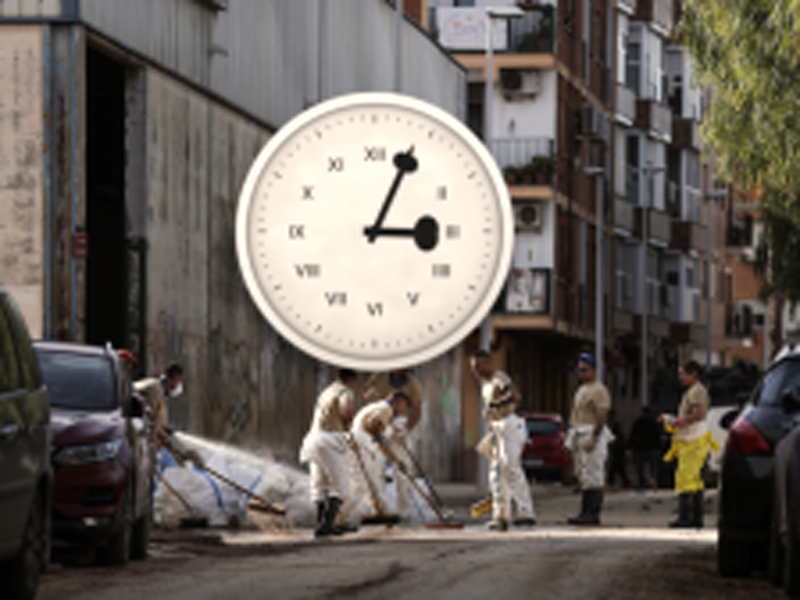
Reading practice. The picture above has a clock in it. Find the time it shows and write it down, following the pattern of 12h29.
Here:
3h04
